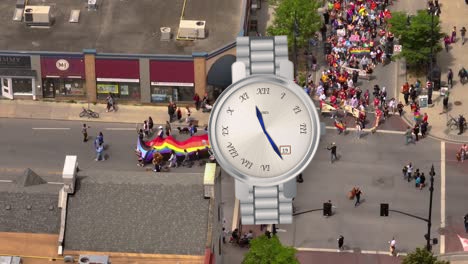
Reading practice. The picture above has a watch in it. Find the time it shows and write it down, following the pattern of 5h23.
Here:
11h25
